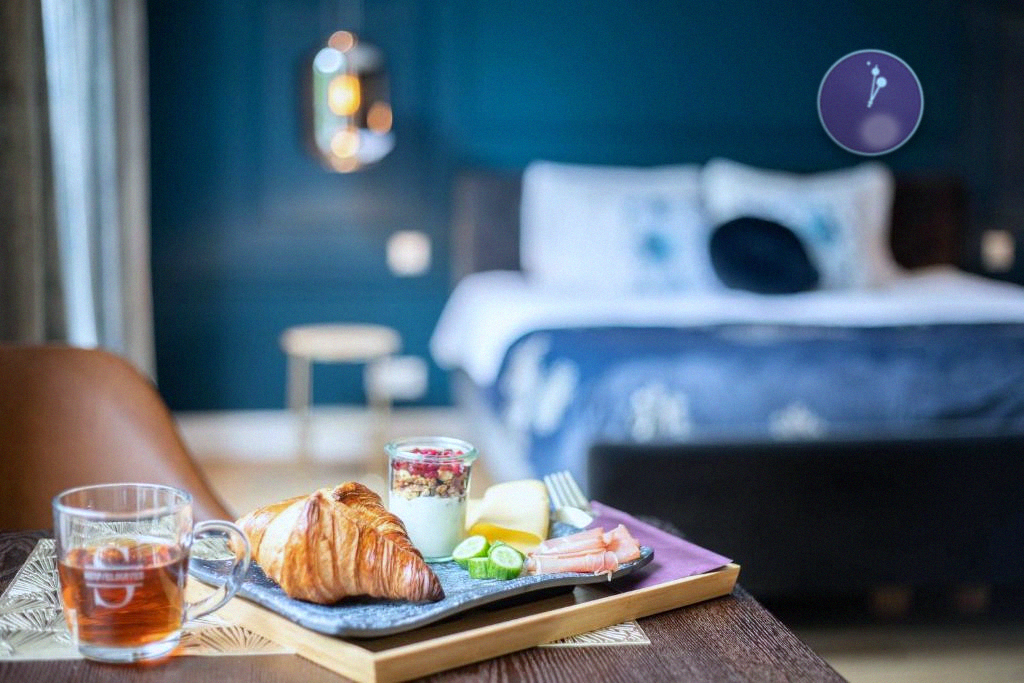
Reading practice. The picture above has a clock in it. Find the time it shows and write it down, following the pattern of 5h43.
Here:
1h02
